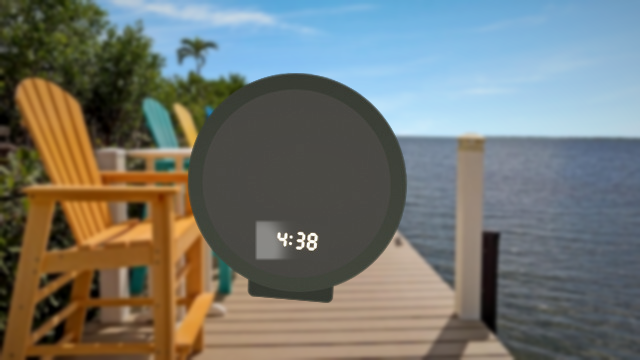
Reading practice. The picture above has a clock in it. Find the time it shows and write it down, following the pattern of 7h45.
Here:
4h38
